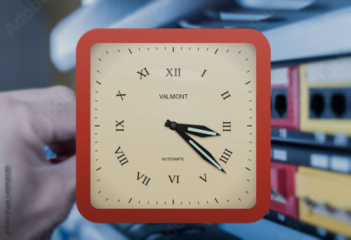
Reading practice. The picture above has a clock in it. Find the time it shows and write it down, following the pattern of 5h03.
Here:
3h22
